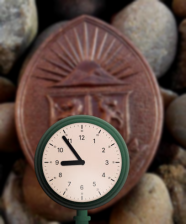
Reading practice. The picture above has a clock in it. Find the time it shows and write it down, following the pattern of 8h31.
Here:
8h54
